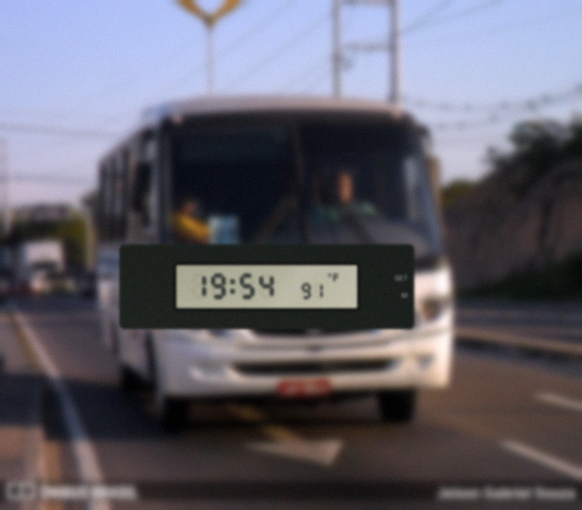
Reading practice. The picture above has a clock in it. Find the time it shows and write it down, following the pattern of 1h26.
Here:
19h54
